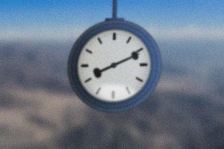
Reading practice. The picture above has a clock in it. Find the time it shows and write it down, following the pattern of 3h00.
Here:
8h11
